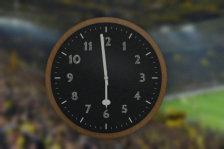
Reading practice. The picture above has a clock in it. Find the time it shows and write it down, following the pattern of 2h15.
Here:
5h59
